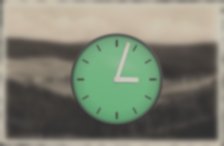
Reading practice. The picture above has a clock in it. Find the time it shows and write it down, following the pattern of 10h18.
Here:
3h03
